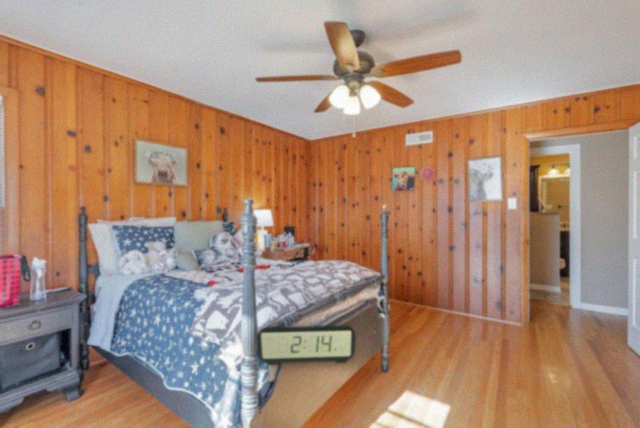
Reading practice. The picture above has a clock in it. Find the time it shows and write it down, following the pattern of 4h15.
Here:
2h14
